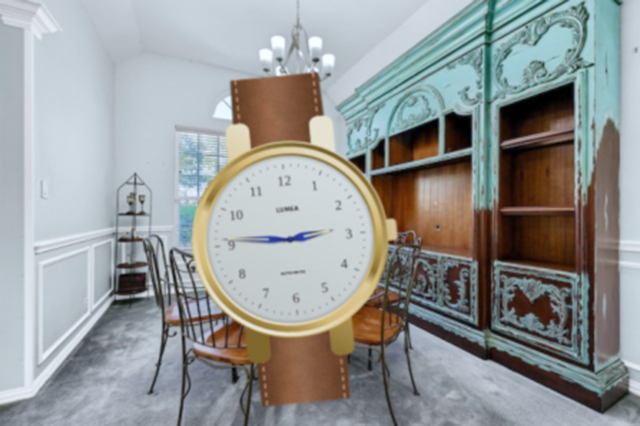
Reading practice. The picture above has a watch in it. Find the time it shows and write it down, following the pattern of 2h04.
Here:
2h46
